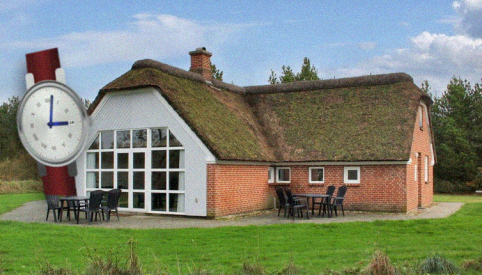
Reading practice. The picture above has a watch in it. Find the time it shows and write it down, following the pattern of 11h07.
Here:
3h02
